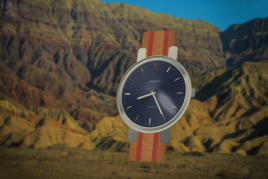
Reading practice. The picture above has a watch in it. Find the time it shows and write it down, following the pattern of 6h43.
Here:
8h25
